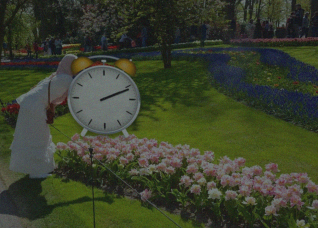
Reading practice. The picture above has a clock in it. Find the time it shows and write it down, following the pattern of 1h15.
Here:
2h11
